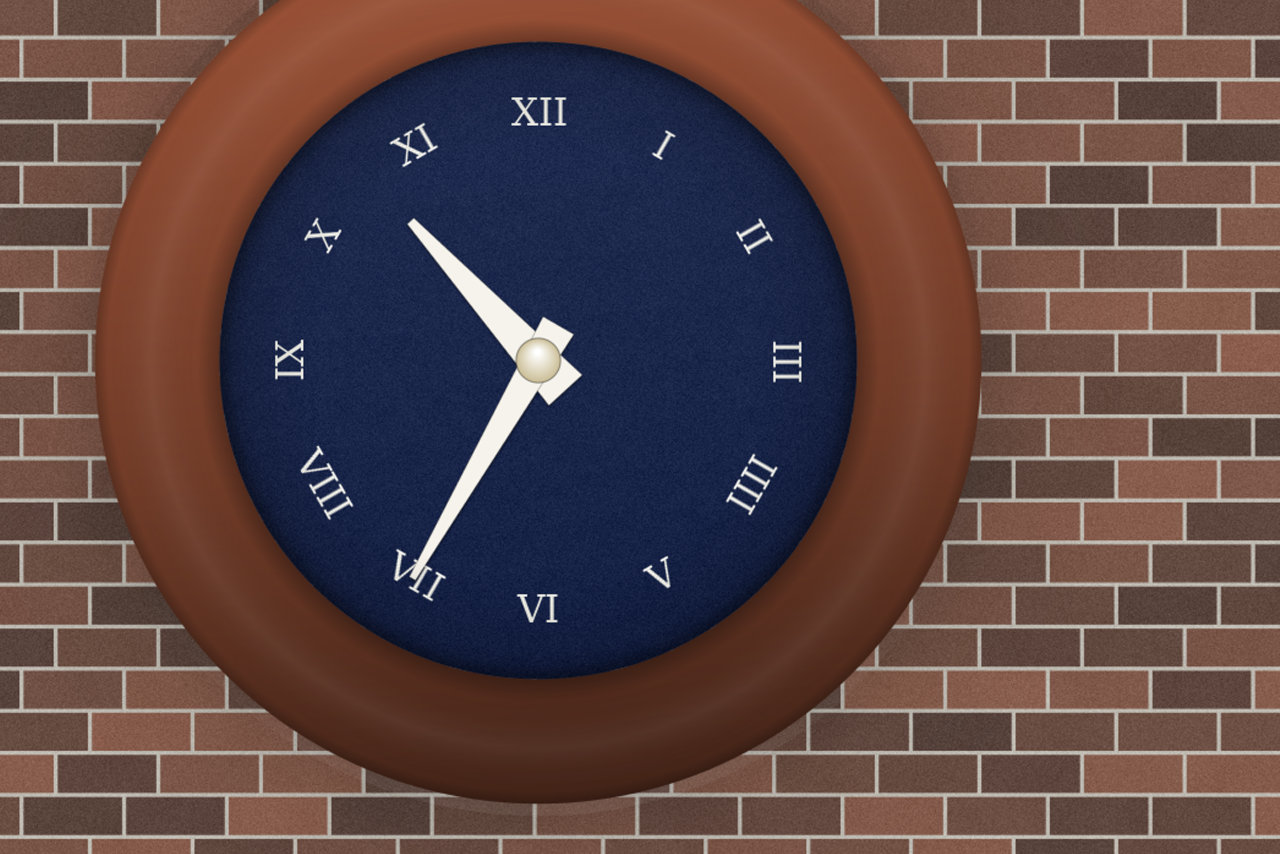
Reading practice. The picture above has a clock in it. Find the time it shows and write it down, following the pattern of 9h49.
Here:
10h35
